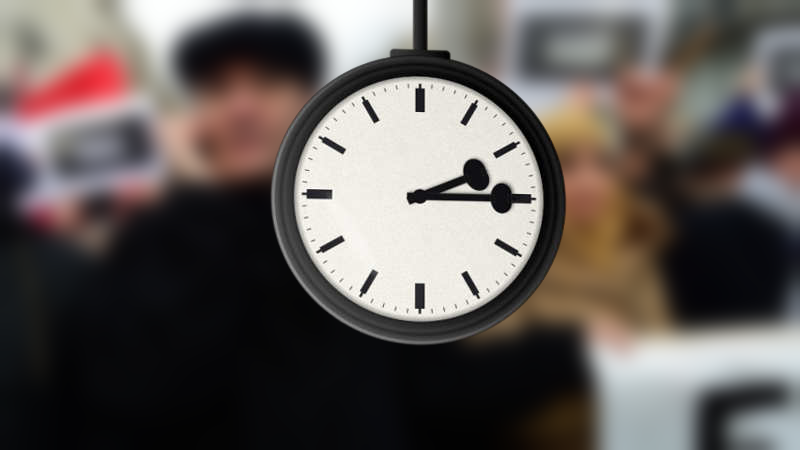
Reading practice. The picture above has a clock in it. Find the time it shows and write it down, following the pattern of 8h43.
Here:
2h15
